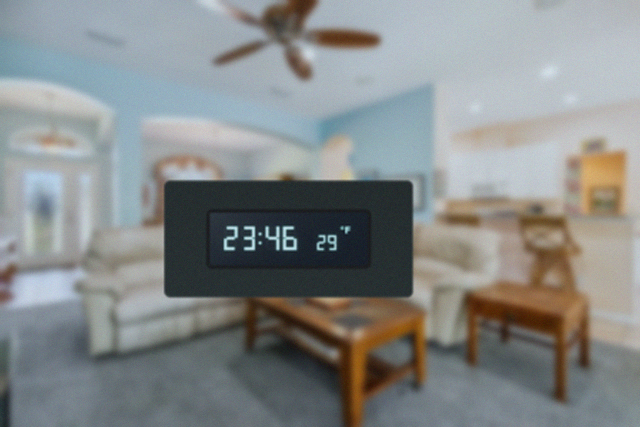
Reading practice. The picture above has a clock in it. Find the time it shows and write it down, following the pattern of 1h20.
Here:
23h46
